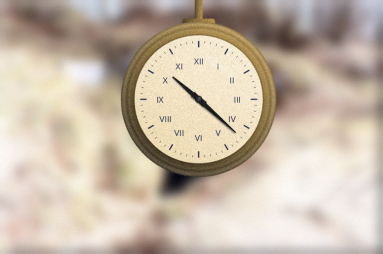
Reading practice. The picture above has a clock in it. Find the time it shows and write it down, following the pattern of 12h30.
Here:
10h22
